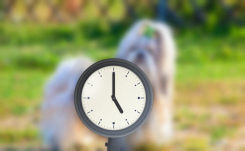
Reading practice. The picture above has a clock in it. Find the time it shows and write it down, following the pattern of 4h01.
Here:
5h00
